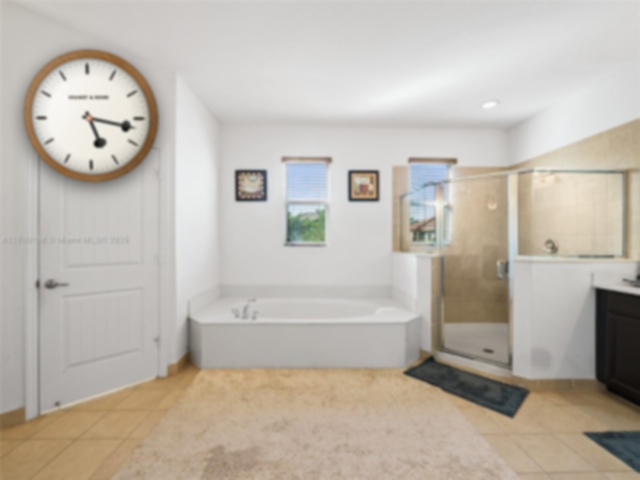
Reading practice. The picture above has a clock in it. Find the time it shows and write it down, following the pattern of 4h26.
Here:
5h17
